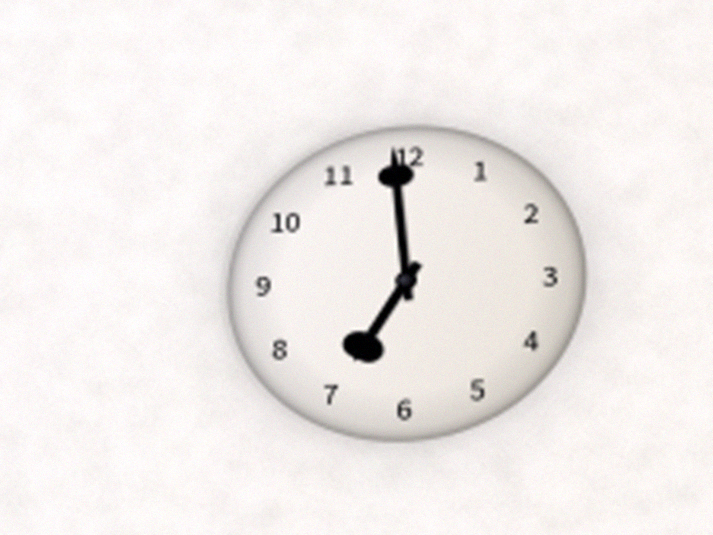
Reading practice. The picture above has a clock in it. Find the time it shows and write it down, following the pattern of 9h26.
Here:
6h59
